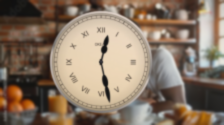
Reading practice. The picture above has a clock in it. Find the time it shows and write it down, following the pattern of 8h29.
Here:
12h28
